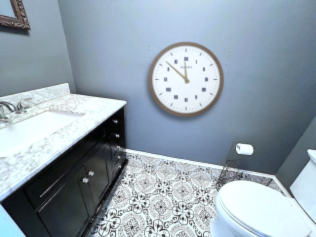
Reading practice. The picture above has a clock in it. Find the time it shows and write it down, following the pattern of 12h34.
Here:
11h52
